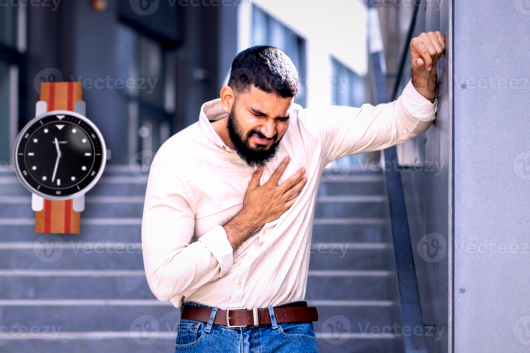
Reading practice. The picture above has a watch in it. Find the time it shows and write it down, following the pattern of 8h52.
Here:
11h32
